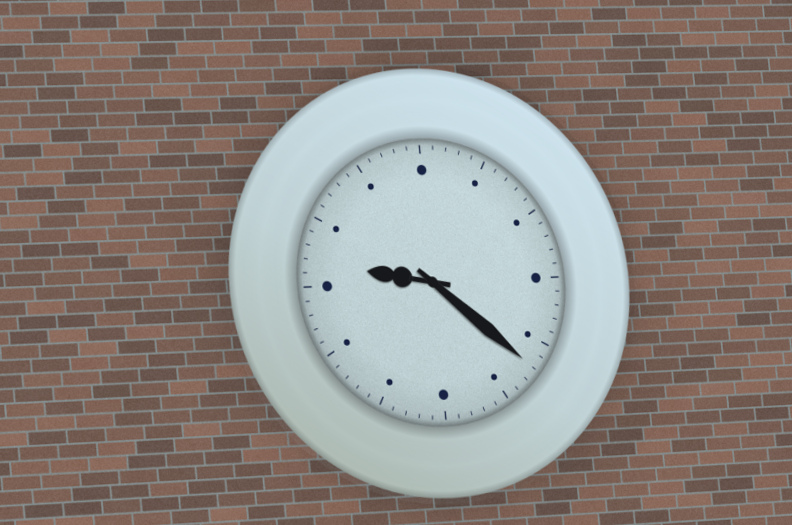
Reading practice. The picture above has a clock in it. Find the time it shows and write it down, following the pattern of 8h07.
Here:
9h22
